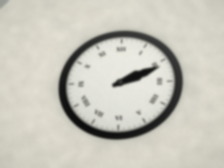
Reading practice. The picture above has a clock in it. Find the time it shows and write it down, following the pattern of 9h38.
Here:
2h11
